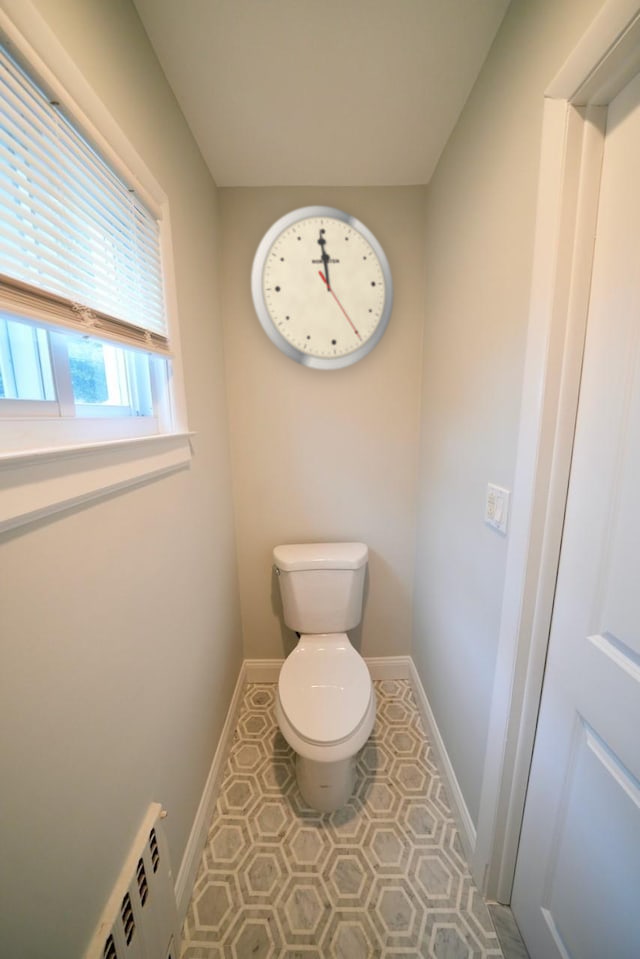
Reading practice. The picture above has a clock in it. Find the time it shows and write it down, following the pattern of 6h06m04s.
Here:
11h59m25s
